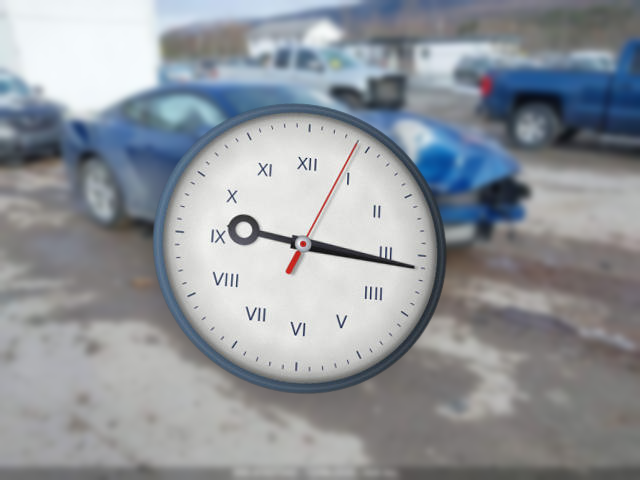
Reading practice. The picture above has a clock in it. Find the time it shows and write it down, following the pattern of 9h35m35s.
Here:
9h16m04s
